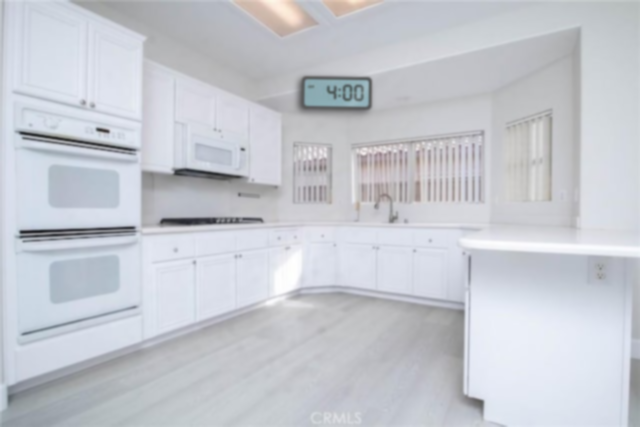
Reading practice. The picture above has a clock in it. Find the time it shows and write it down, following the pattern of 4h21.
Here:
4h00
